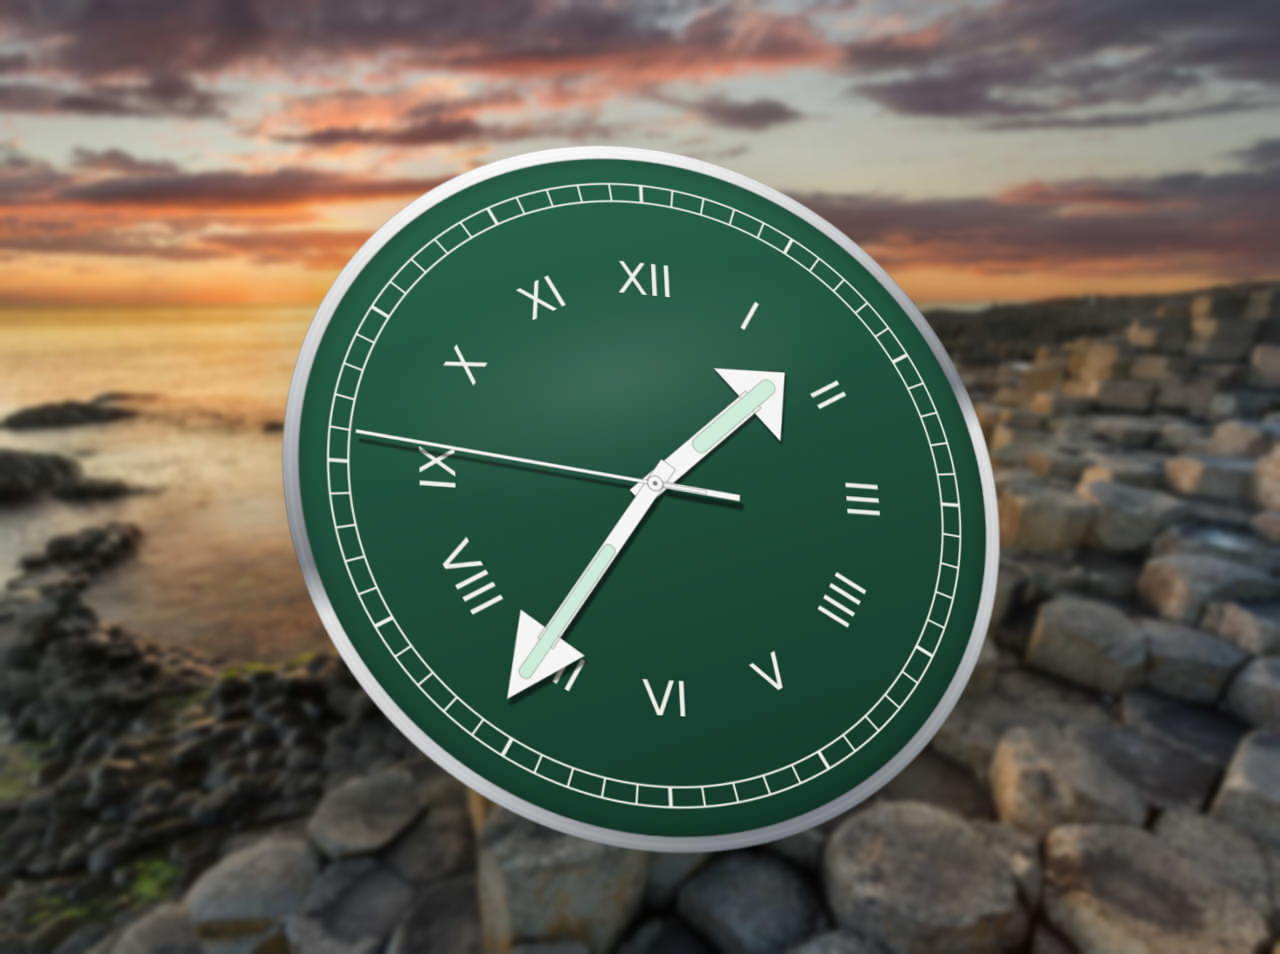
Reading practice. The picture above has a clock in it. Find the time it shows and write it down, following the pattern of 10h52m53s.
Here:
1h35m46s
